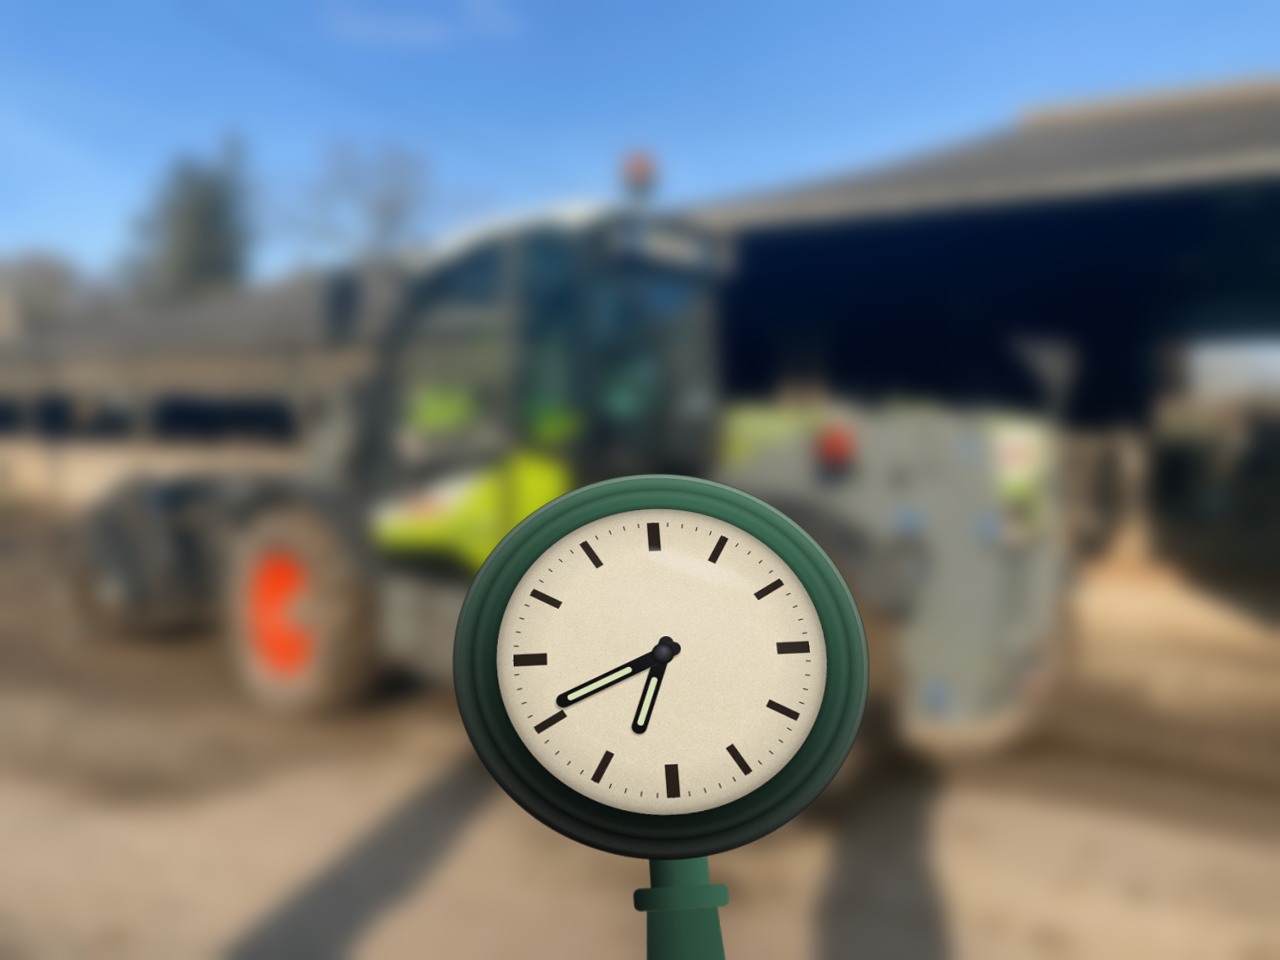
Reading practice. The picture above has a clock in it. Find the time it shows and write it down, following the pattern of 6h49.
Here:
6h41
